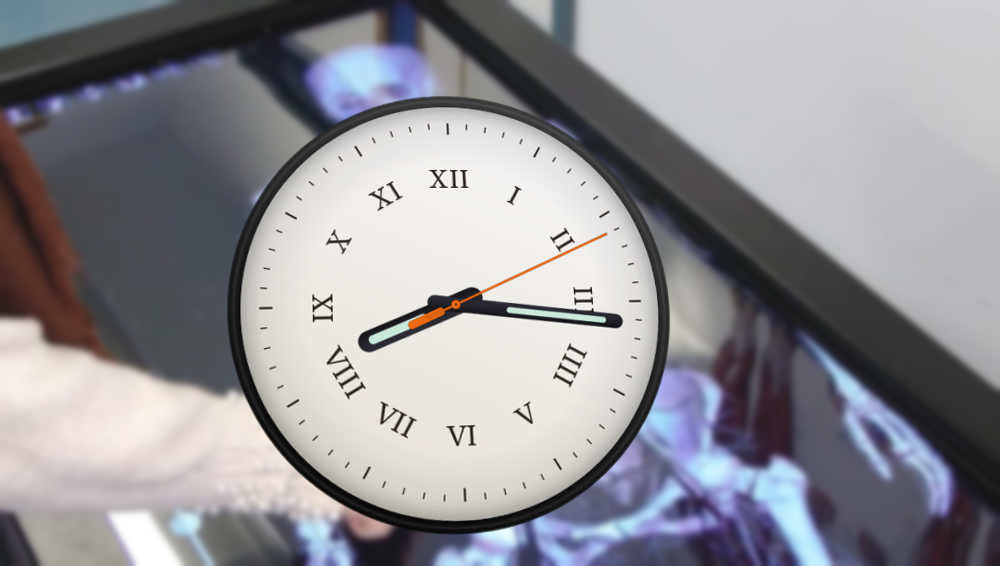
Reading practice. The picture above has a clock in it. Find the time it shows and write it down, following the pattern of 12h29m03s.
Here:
8h16m11s
